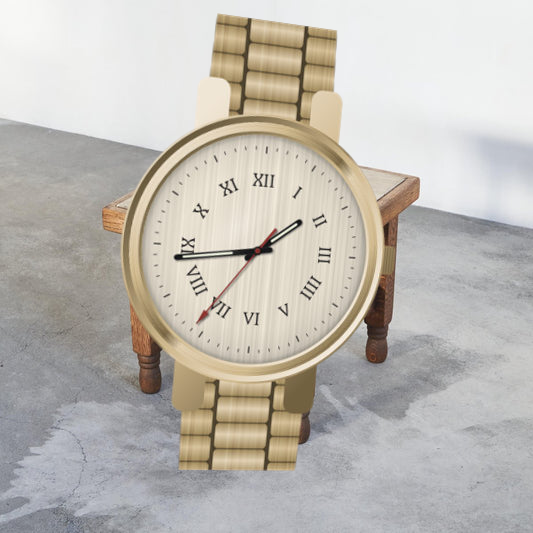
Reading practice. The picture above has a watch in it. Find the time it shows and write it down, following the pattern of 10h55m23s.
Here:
1h43m36s
